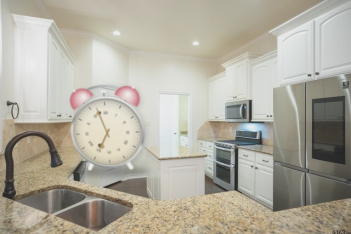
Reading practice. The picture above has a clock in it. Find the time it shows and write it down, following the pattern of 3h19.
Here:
6h57
